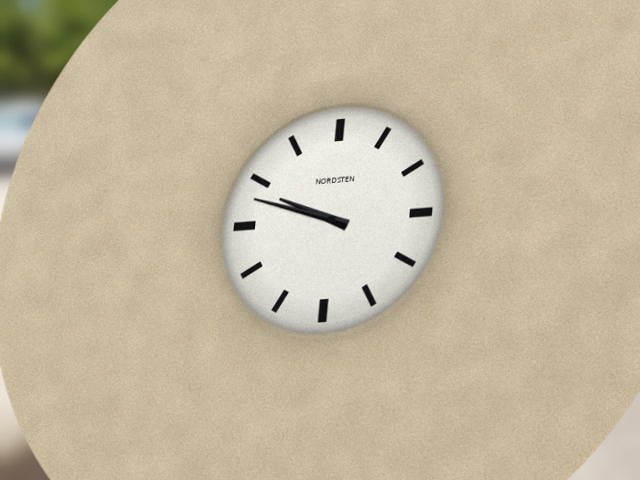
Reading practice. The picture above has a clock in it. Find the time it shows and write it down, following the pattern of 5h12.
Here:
9h48
